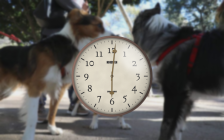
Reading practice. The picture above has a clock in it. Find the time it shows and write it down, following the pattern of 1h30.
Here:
6h01
